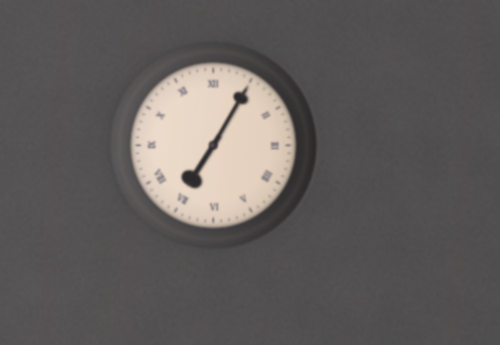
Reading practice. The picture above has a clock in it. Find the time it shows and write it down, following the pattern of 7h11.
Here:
7h05
